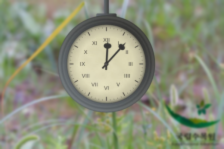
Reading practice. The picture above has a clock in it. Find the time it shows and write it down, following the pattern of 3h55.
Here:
12h07
